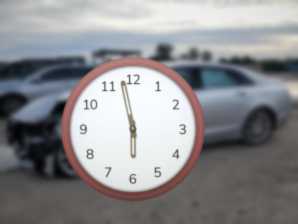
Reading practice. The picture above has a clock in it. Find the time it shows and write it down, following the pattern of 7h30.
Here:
5h58
